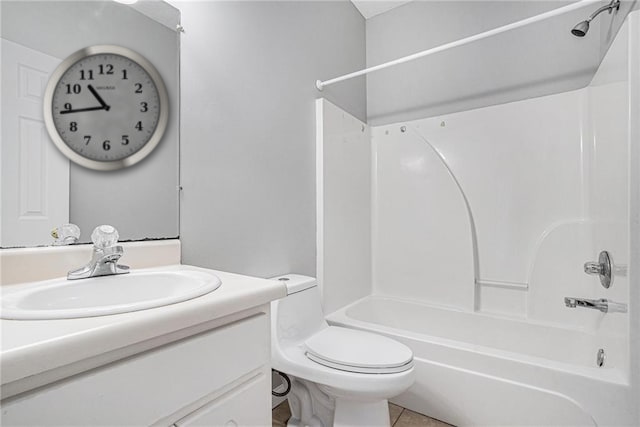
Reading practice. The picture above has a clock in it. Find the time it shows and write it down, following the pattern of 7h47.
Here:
10h44
